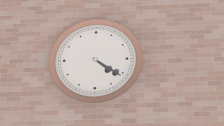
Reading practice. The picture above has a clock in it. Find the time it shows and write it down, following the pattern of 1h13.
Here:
4h21
